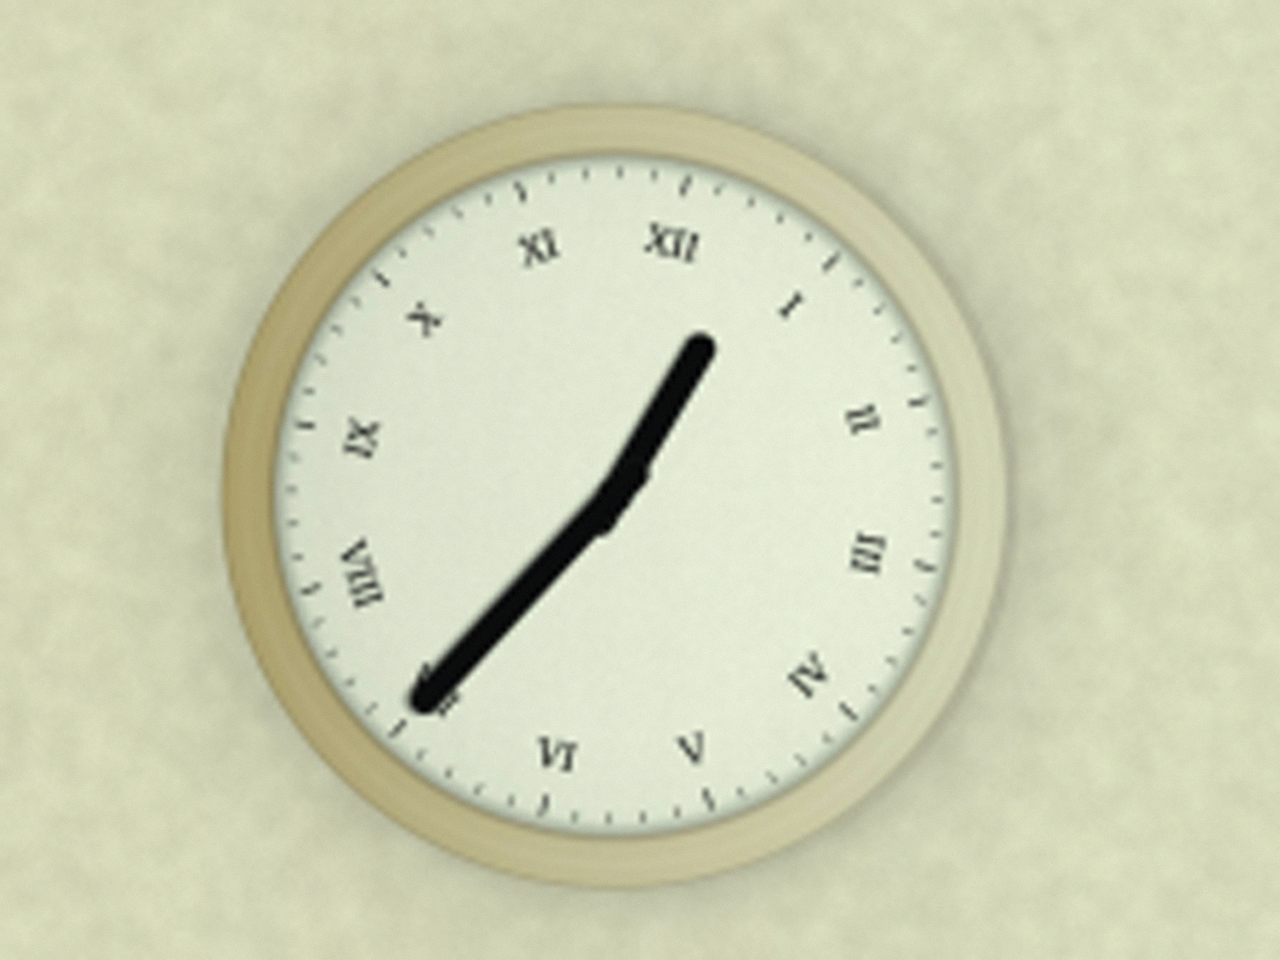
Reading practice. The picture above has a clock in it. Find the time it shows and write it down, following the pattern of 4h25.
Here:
12h35
